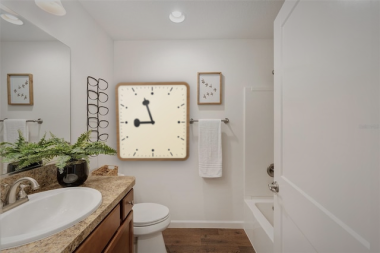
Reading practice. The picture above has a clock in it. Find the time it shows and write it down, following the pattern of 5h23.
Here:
8h57
